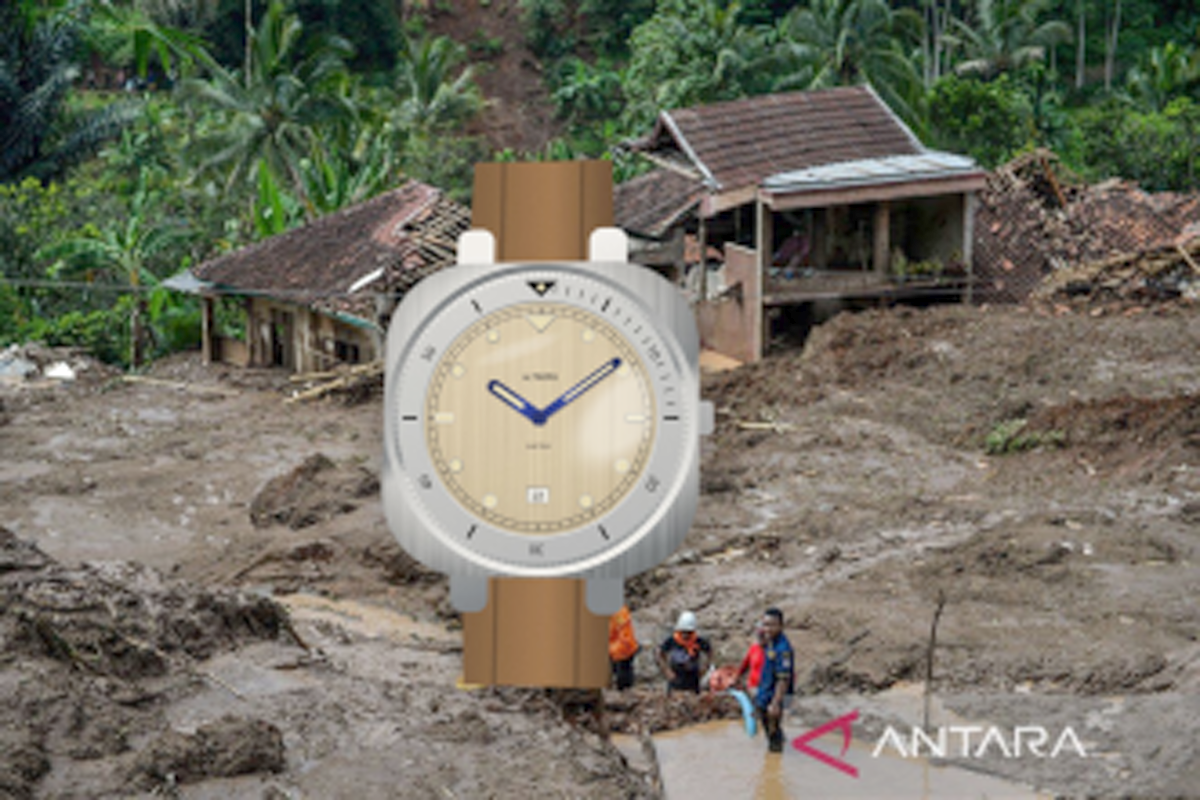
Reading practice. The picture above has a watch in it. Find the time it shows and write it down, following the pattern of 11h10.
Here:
10h09
